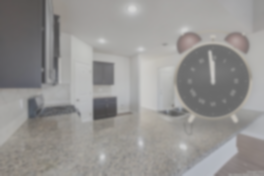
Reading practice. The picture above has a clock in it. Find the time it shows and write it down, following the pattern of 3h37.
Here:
11h59
